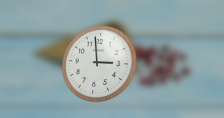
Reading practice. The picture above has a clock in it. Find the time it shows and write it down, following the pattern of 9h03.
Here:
2h58
